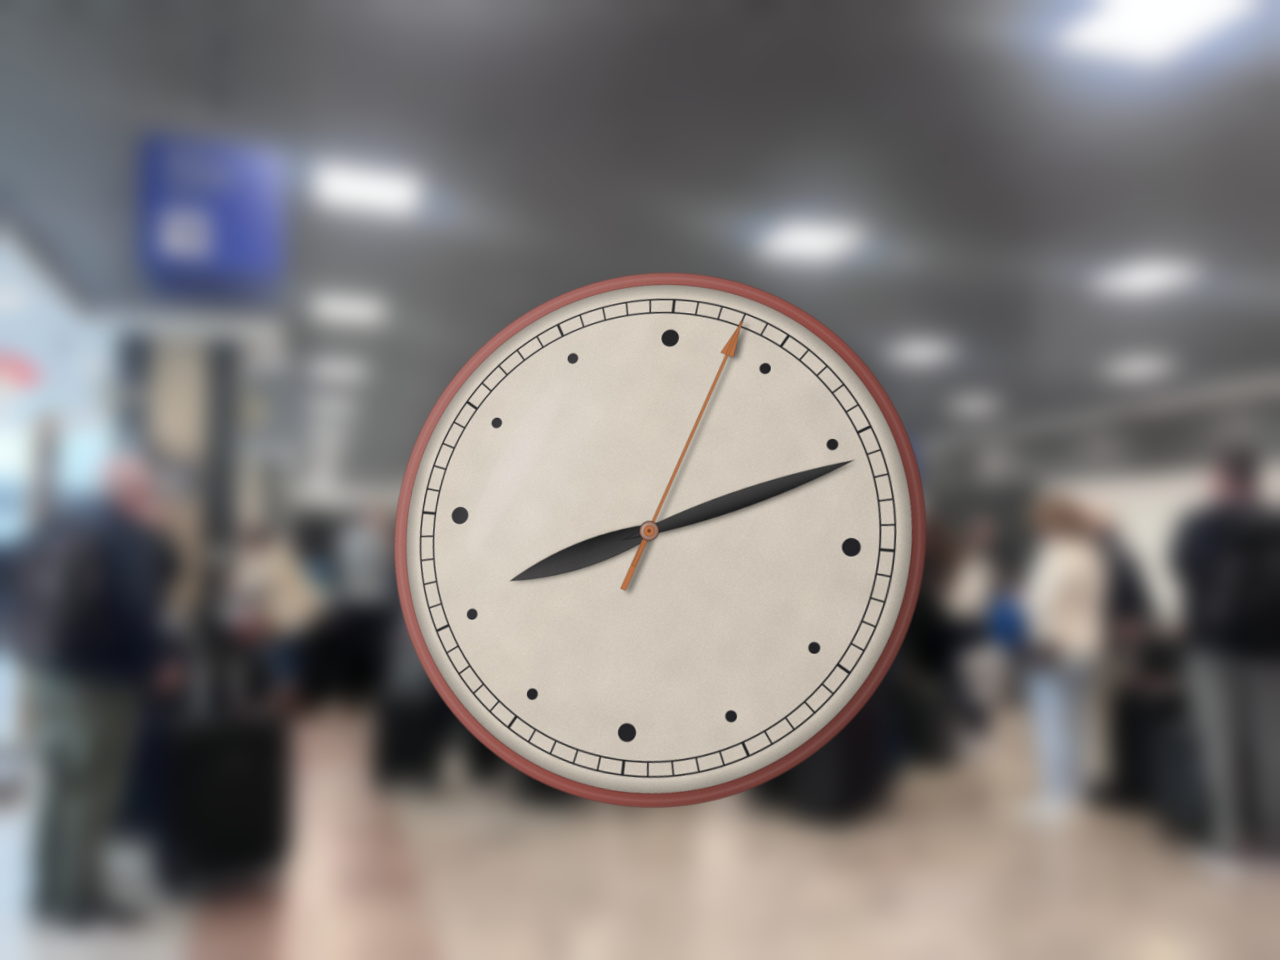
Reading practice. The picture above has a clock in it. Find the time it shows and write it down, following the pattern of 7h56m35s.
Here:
8h11m03s
